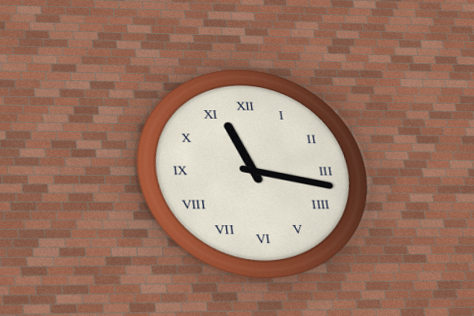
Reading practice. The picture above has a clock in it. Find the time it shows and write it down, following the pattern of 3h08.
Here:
11h17
